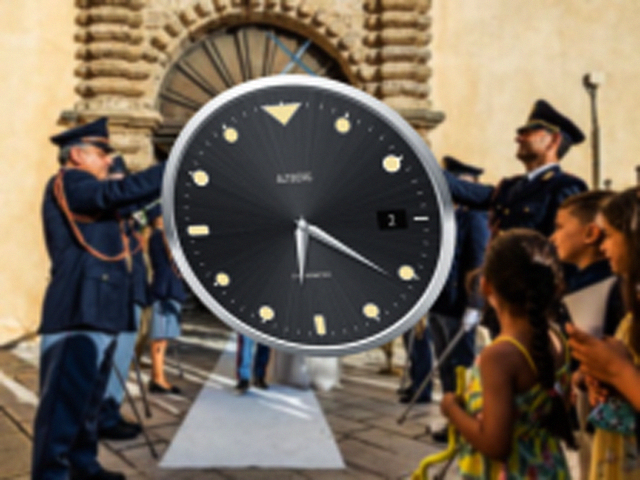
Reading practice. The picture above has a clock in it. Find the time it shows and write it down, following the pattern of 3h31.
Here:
6h21
